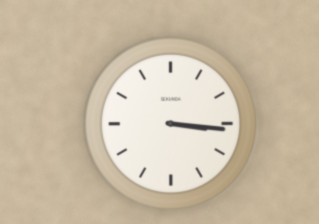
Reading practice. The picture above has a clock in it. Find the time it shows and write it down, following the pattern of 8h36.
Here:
3h16
